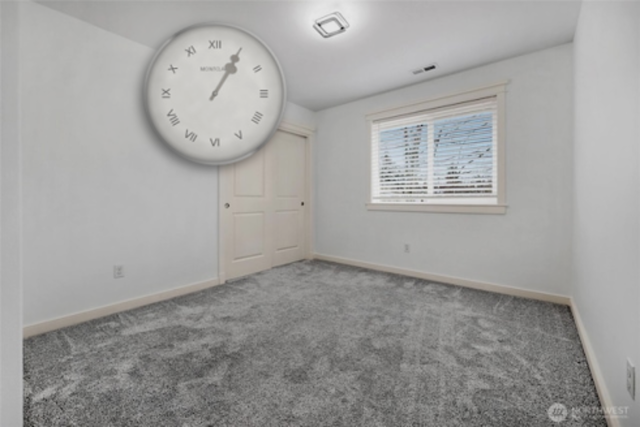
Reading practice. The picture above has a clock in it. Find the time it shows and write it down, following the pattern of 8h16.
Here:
1h05
